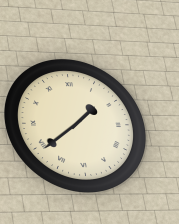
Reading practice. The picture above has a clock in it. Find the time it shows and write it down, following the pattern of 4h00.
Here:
1h39
